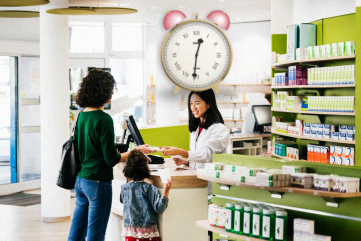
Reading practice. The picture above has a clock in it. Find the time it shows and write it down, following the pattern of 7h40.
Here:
12h31
